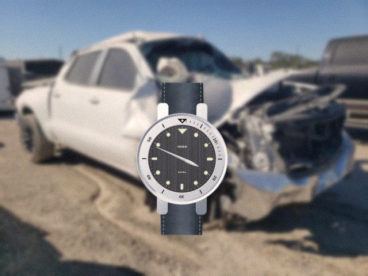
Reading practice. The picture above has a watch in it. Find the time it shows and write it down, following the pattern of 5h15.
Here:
3h49
